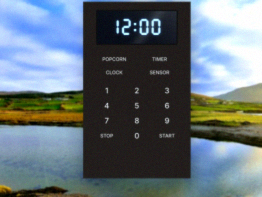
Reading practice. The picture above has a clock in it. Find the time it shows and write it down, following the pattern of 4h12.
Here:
12h00
